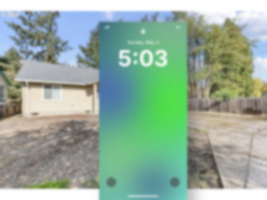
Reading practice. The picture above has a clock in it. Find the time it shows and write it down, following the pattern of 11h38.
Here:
5h03
